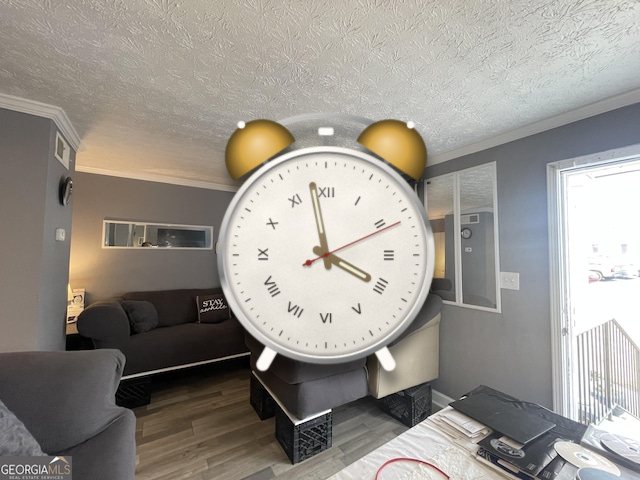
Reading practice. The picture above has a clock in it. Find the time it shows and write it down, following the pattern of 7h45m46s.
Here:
3h58m11s
